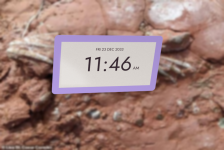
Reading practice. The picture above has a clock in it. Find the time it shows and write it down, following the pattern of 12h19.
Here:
11h46
